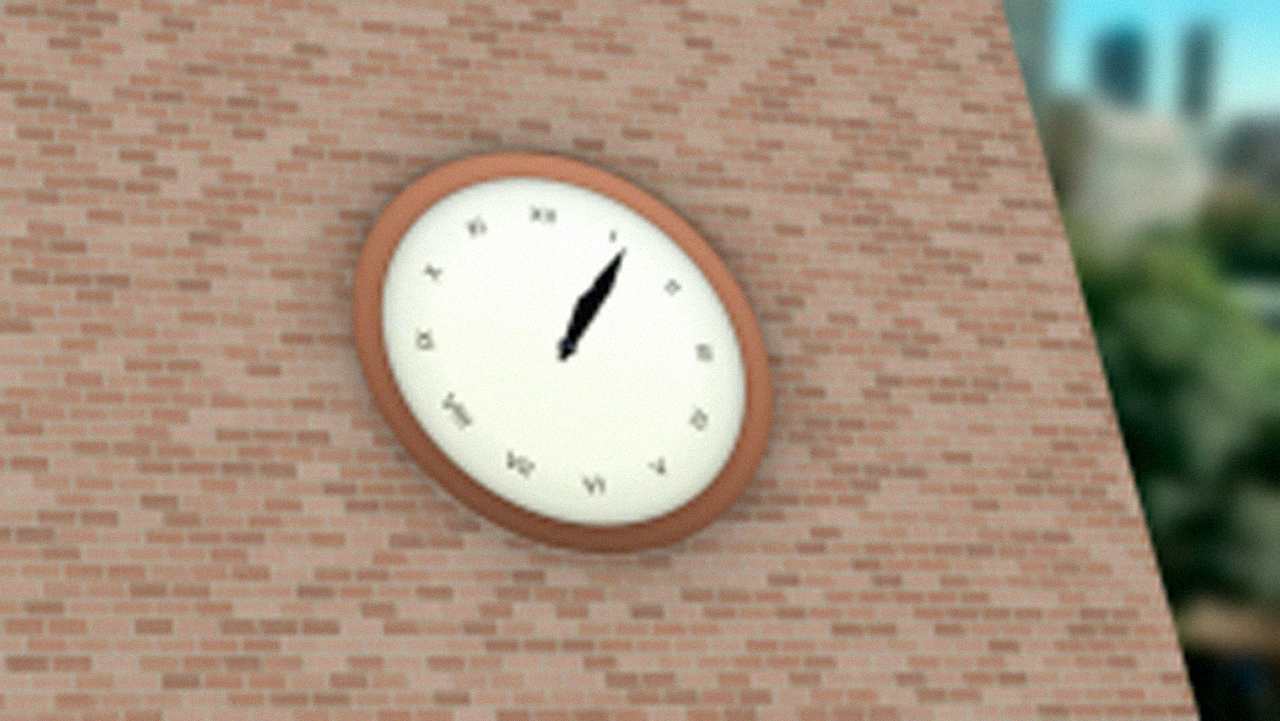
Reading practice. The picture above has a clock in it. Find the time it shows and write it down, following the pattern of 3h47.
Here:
1h06
